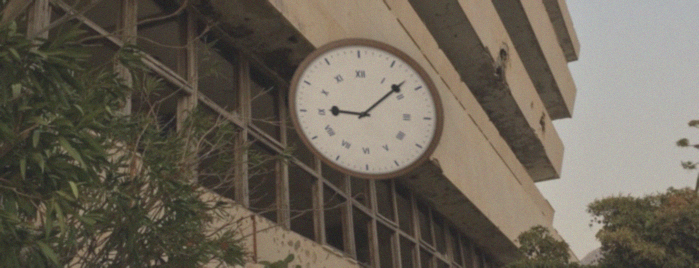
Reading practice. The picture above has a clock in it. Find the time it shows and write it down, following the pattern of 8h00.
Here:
9h08
